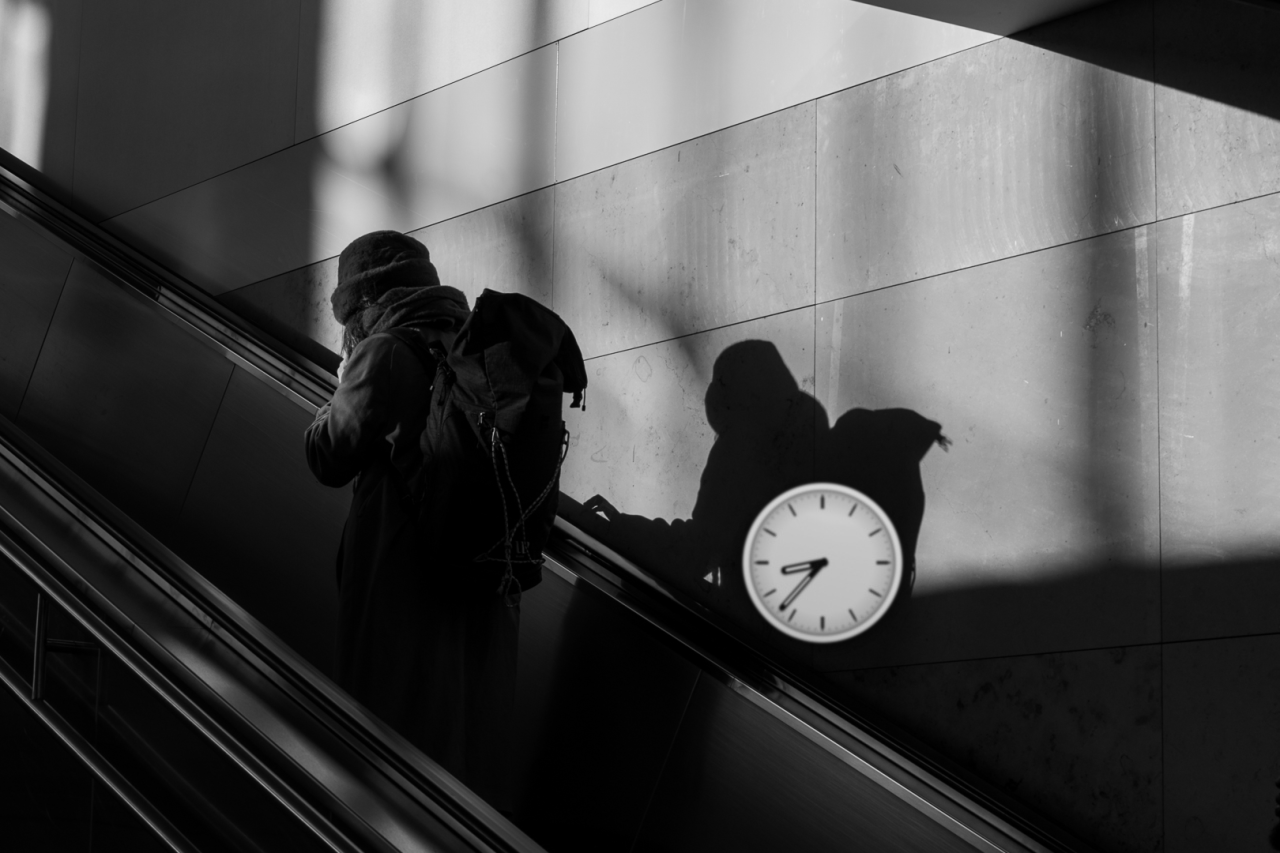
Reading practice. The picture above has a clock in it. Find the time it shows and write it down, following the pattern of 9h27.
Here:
8h37
